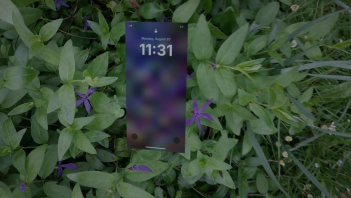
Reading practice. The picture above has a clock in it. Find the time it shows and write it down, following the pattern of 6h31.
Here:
11h31
